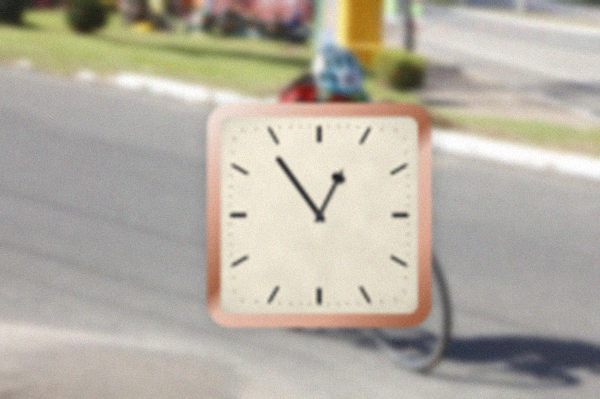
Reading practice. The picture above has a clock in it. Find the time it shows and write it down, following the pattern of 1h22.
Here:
12h54
